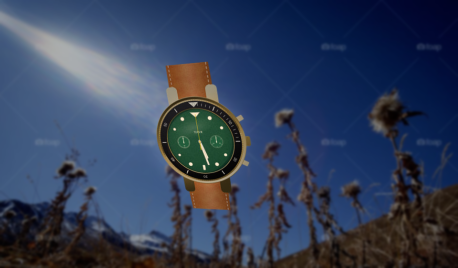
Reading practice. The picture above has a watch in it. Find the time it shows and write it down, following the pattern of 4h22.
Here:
5h28
